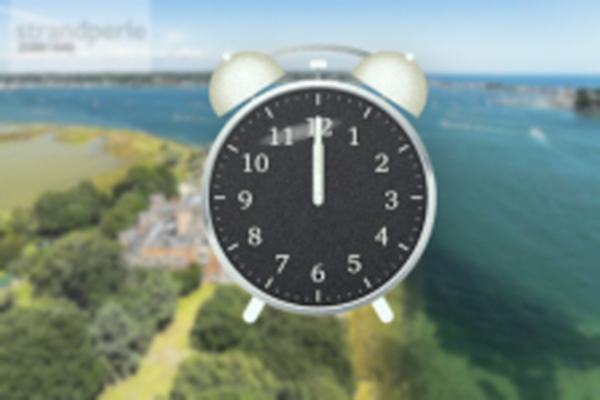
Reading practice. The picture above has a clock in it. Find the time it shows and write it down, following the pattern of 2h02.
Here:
12h00
